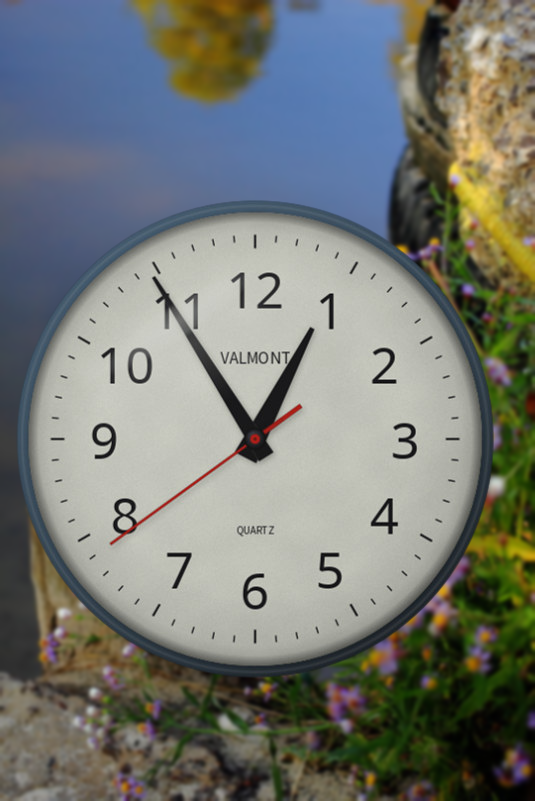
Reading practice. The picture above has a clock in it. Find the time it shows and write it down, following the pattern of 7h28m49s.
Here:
12h54m39s
